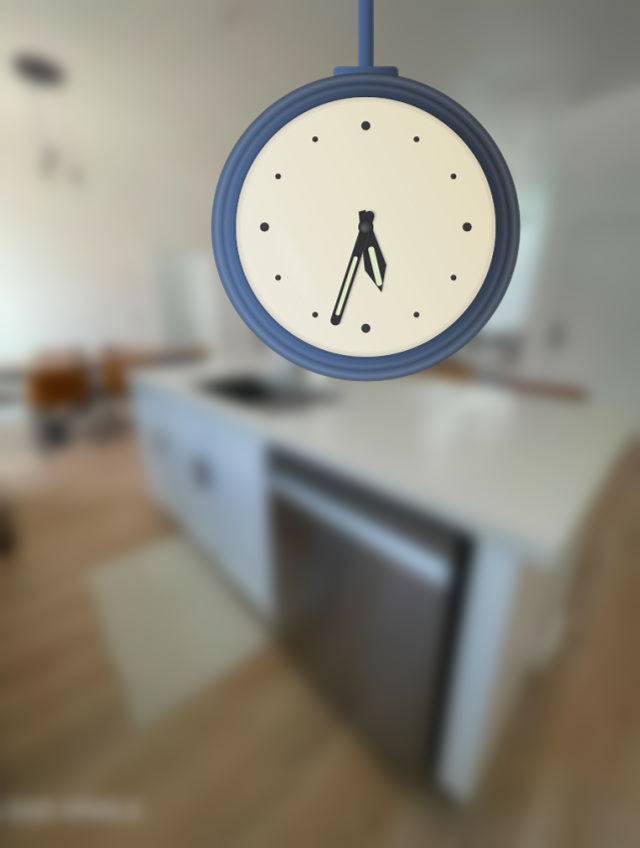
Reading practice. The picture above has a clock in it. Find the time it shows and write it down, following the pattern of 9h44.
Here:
5h33
